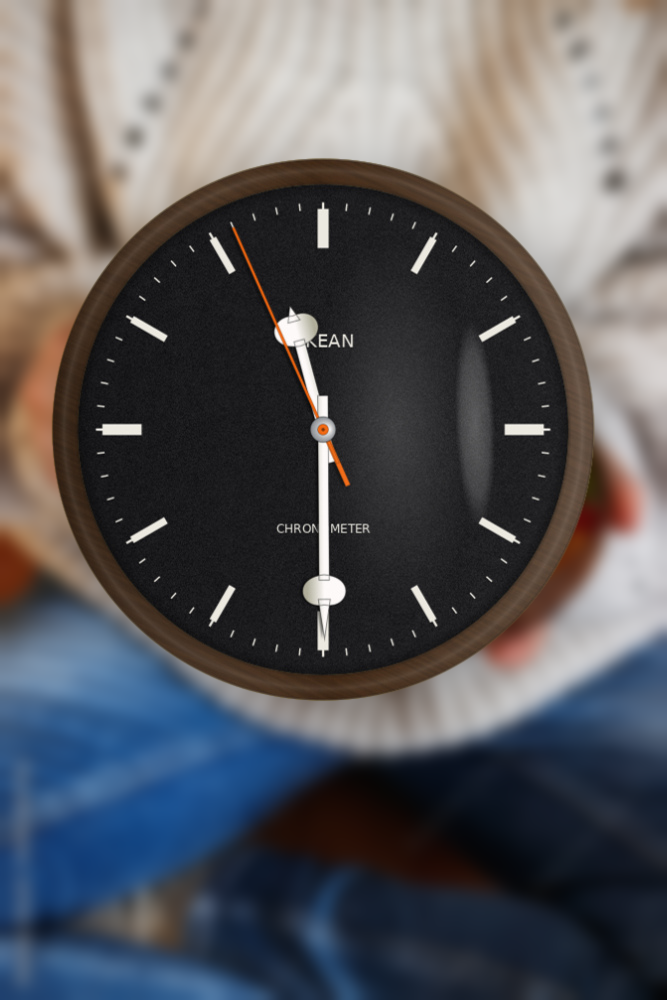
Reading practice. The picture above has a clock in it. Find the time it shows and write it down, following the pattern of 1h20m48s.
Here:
11h29m56s
